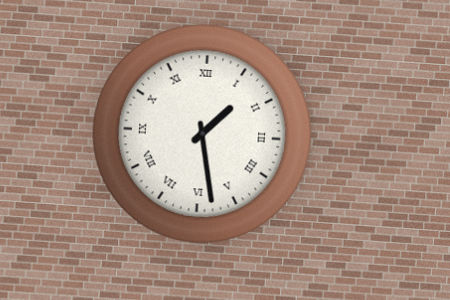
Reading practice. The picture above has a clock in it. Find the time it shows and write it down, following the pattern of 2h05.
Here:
1h28
